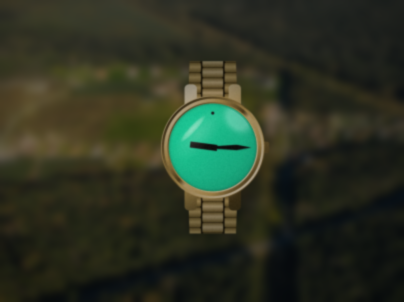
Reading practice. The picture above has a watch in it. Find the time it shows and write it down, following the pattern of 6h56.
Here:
9h15
